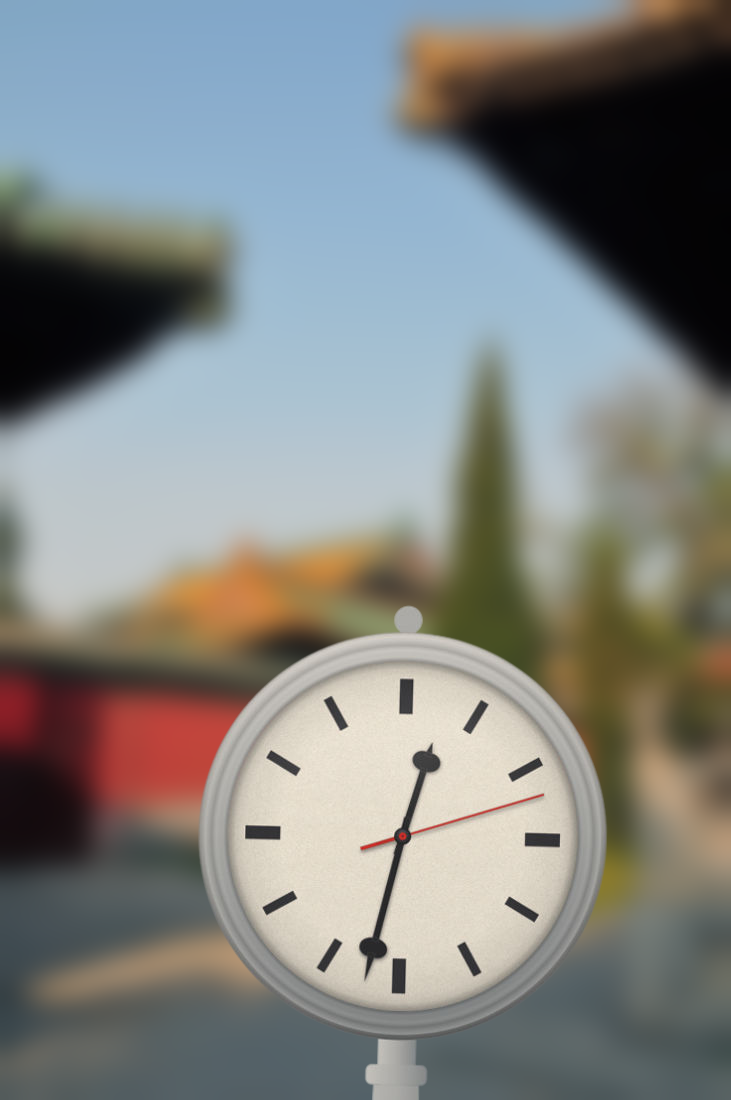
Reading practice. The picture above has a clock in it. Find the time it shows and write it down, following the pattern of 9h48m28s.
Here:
12h32m12s
